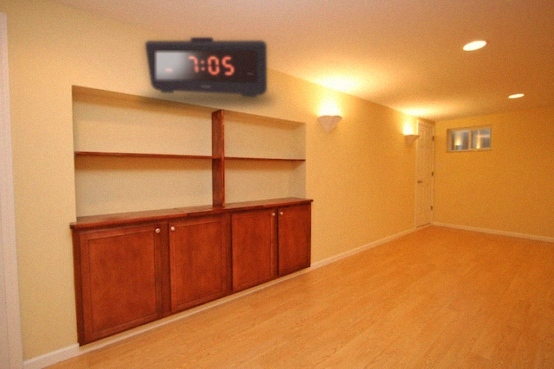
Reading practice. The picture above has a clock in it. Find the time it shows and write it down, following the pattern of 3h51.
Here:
7h05
